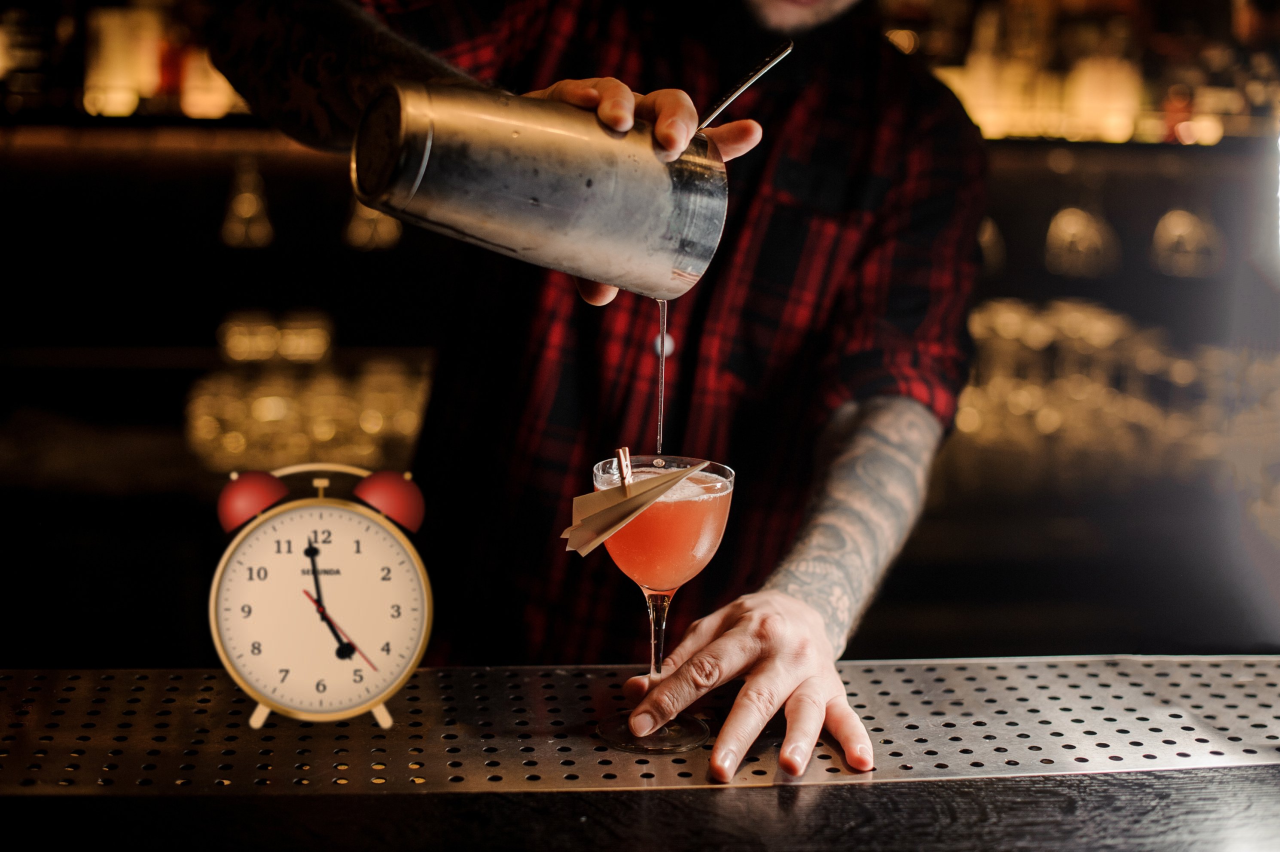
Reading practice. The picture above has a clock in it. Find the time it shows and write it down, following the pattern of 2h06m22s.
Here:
4h58m23s
